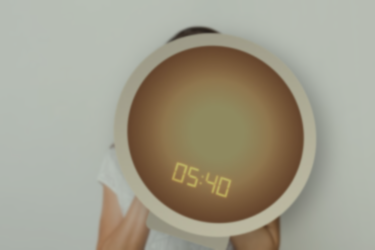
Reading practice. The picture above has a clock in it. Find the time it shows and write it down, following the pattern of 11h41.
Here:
5h40
